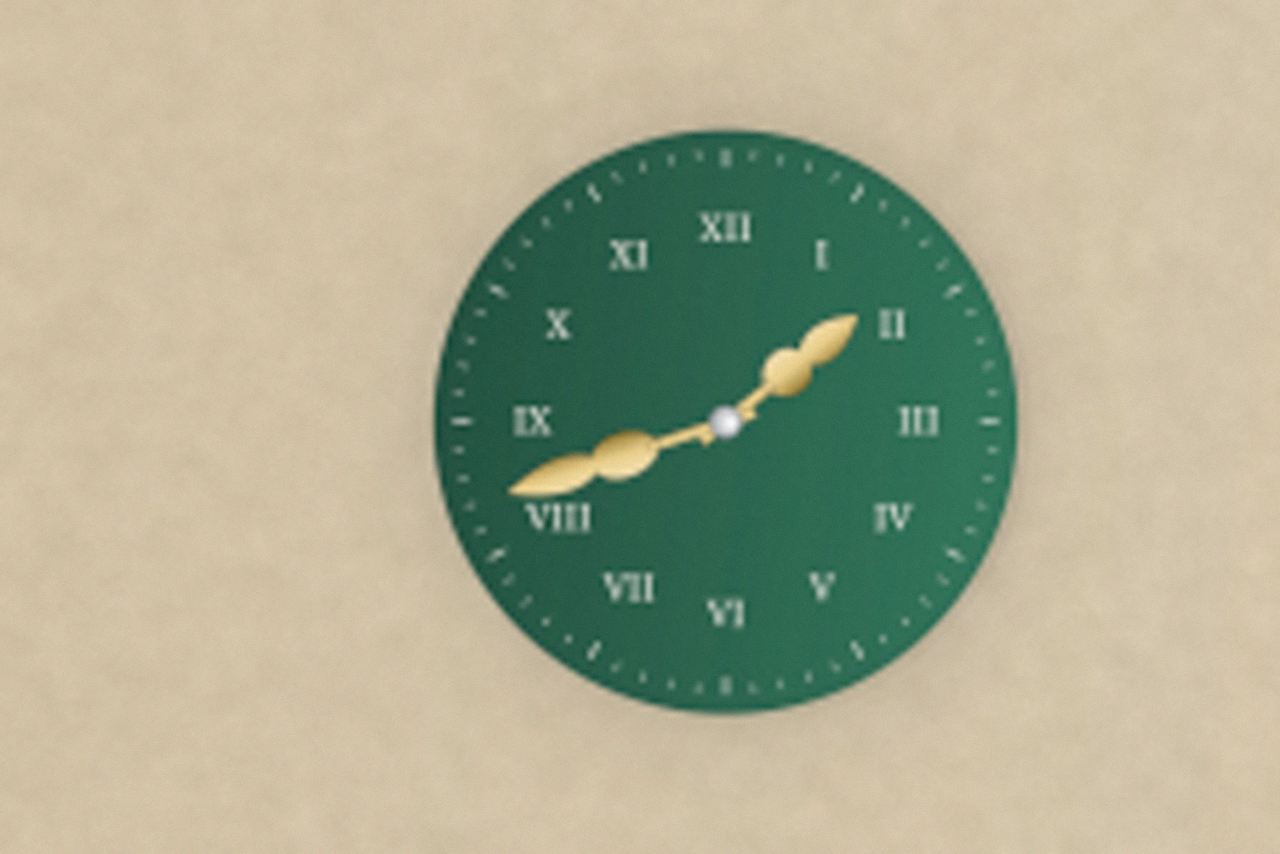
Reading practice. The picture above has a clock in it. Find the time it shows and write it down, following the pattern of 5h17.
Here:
1h42
